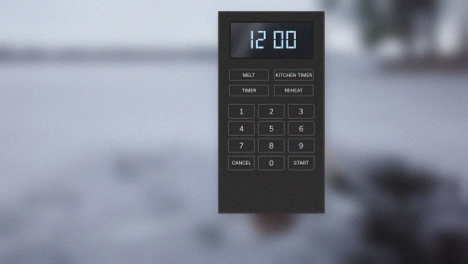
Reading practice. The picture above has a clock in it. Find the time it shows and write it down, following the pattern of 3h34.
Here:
12h00
